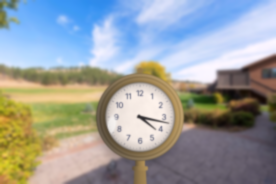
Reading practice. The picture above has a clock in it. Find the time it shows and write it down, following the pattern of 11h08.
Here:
4h17
